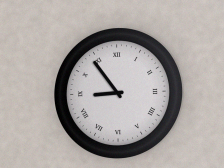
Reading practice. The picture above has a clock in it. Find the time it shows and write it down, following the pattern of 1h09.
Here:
8h54
